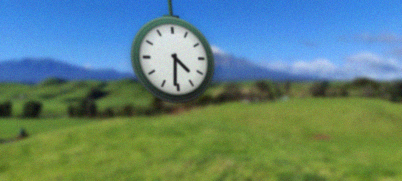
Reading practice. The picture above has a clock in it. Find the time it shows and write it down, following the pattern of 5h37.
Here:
4h31
